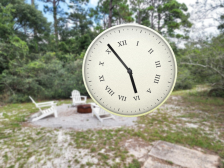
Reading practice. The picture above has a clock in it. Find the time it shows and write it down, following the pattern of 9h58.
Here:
5h56
